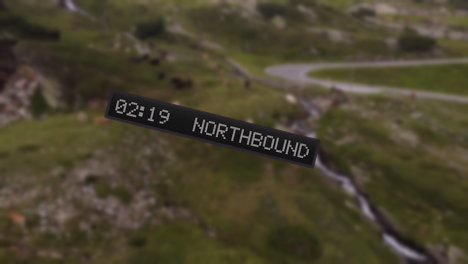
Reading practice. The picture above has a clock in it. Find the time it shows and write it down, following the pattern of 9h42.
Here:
2h19
